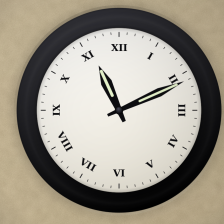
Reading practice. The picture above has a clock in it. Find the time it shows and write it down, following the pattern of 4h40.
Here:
11h11
